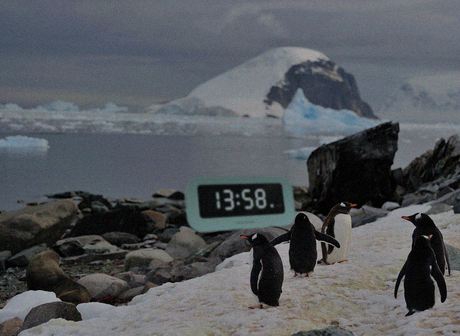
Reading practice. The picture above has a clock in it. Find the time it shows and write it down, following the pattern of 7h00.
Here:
13h58
